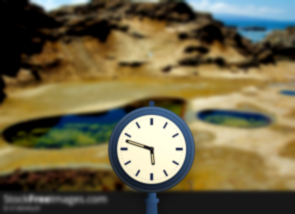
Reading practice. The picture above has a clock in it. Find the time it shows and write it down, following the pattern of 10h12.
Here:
5h48
